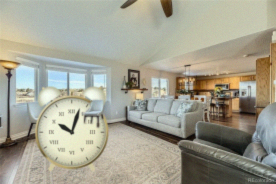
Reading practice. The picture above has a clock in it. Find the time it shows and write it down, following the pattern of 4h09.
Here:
10h03
